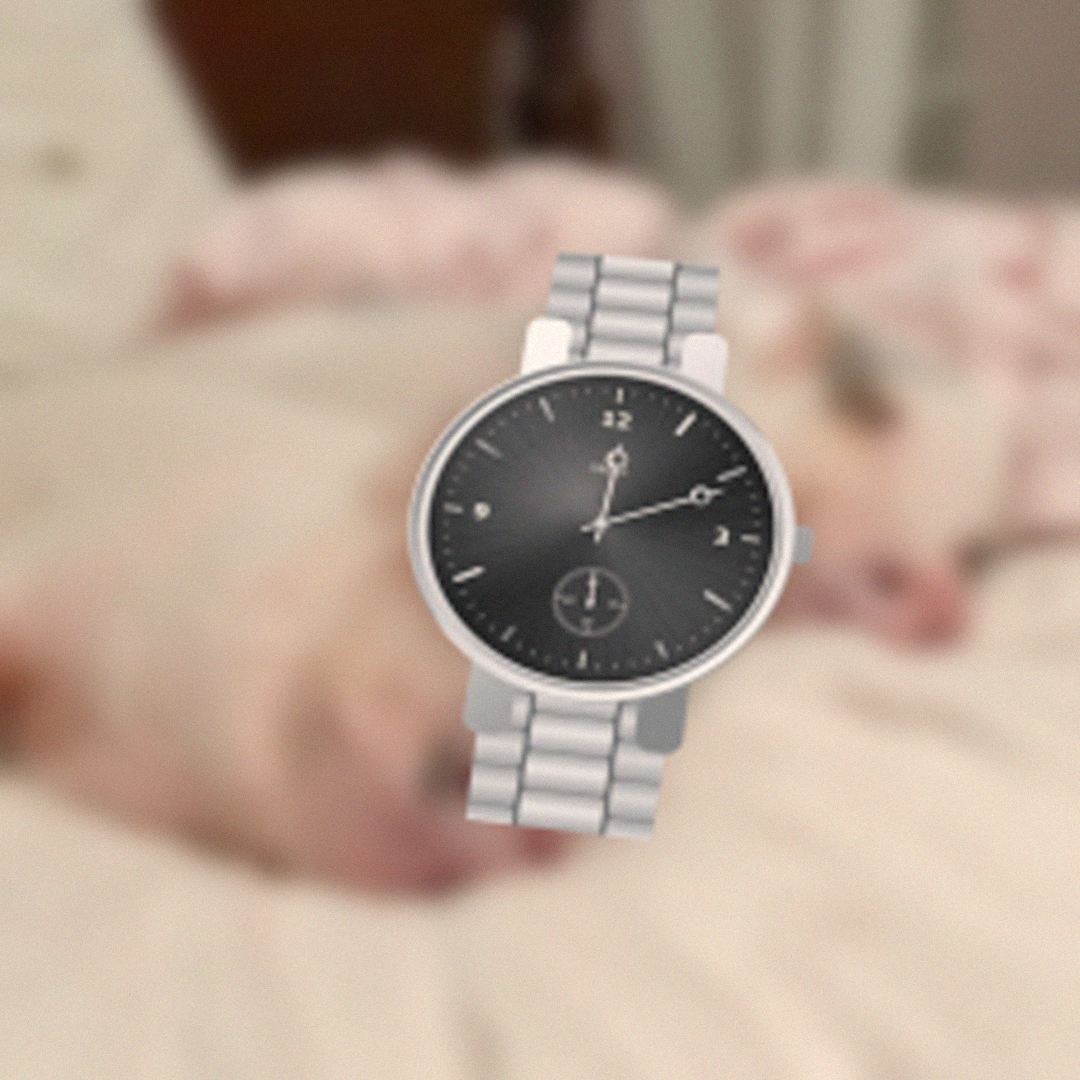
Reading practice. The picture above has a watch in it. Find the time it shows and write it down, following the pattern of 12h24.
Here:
12h11
